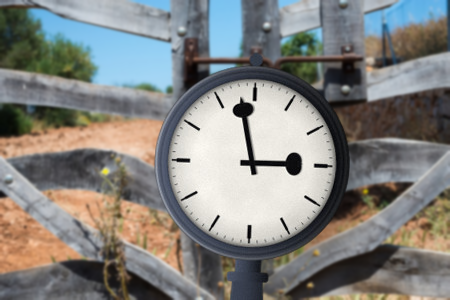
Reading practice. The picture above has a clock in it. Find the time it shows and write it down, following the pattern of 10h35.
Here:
2h58
